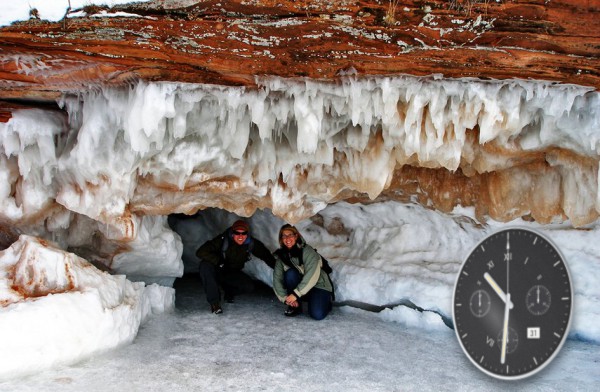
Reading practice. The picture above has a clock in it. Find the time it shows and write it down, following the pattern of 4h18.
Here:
10h31
